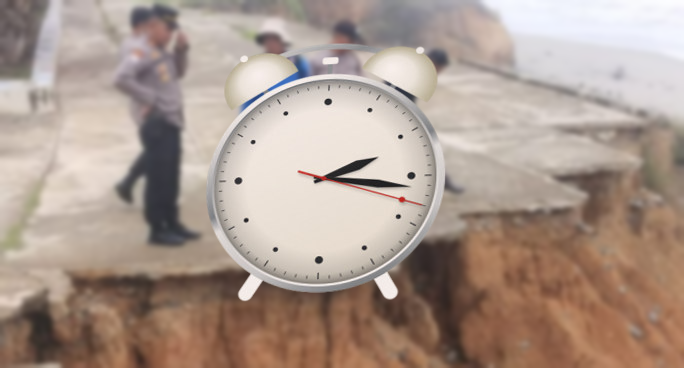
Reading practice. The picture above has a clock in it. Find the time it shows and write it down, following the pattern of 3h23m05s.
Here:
2h16m18s
